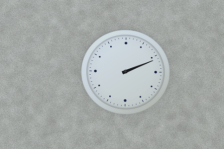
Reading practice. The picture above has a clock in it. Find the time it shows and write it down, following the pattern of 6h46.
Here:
2h11
